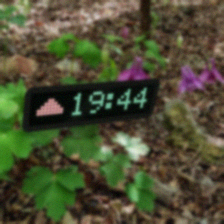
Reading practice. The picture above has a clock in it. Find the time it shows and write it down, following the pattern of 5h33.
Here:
19h44
